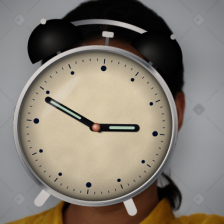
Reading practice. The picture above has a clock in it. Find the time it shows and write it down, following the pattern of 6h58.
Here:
2h49
